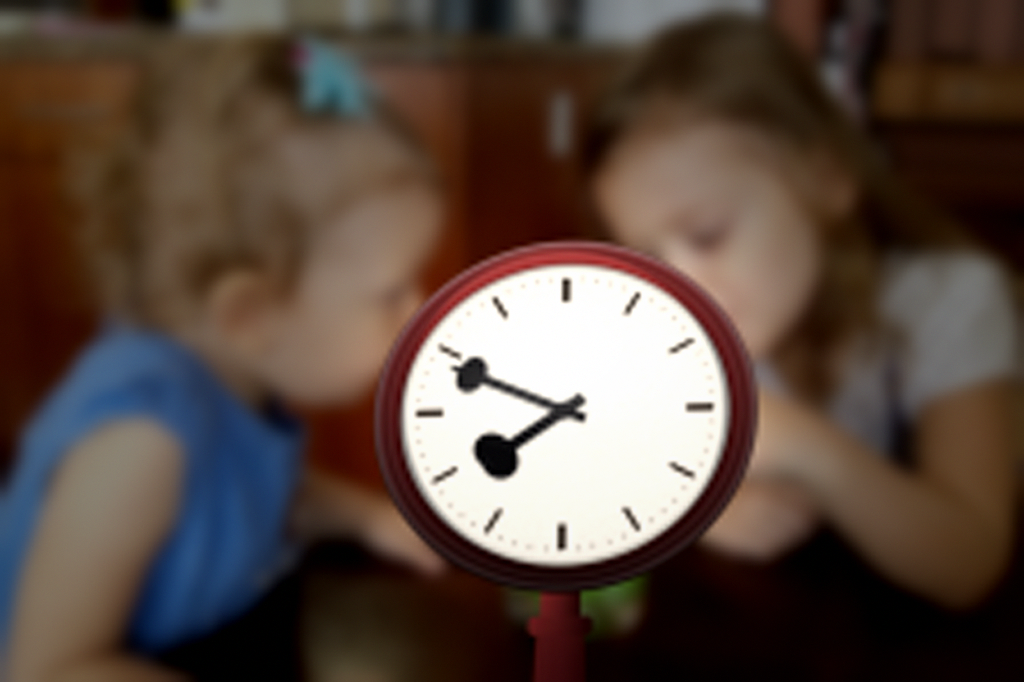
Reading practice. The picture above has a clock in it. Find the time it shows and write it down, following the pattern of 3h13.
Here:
7h49
